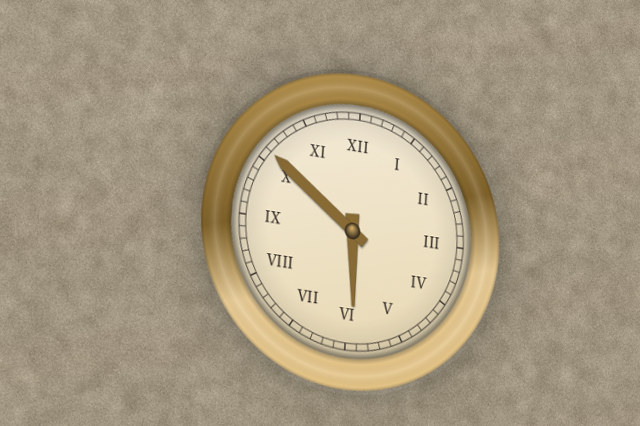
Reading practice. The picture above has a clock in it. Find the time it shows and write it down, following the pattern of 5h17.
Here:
5h51
